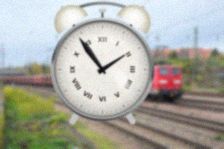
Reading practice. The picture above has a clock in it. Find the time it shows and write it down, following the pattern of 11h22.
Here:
1h54
